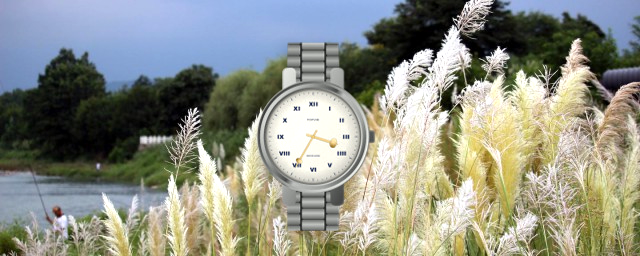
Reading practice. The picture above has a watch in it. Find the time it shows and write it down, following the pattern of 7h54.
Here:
3h35
